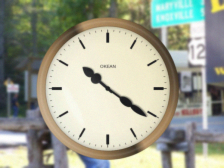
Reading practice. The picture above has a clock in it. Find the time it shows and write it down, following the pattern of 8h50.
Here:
10h21
